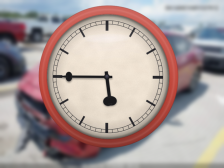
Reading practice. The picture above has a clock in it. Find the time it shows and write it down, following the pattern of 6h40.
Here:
5h45
